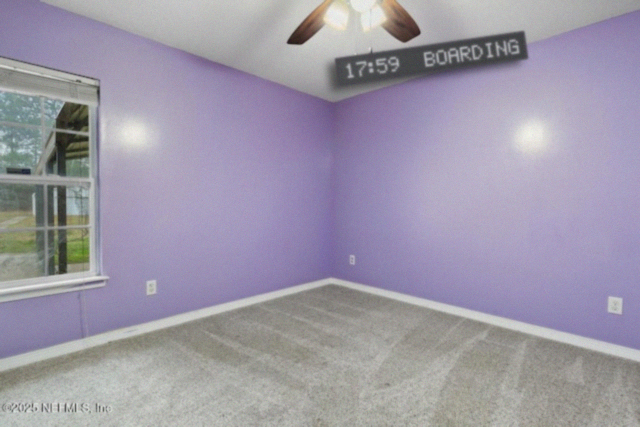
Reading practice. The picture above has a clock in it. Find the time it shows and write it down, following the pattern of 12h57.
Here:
17h59
